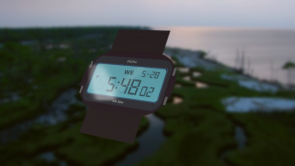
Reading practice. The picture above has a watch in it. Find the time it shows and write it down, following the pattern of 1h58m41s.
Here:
5h48m02s
